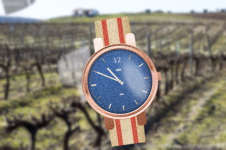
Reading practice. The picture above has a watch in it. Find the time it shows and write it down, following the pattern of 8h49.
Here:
10h50
